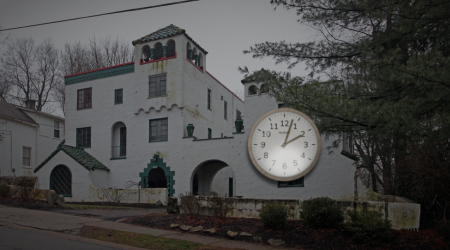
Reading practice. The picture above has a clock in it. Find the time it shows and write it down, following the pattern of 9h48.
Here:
2h03
